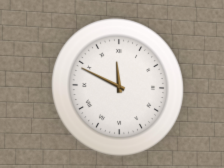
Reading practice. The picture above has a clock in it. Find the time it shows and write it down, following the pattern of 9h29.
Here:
11h49
